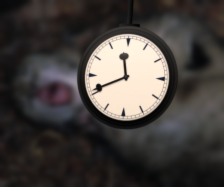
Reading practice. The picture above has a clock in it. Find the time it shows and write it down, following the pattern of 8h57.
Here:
11h41
